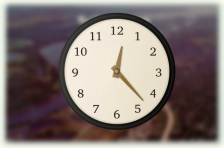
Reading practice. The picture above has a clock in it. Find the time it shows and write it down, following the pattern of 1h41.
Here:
12h23
